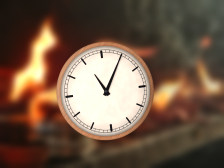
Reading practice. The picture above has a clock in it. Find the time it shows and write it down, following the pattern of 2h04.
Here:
11h05
